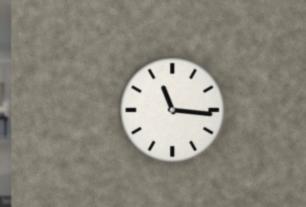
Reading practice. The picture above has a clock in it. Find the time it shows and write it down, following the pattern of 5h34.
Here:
11h16
